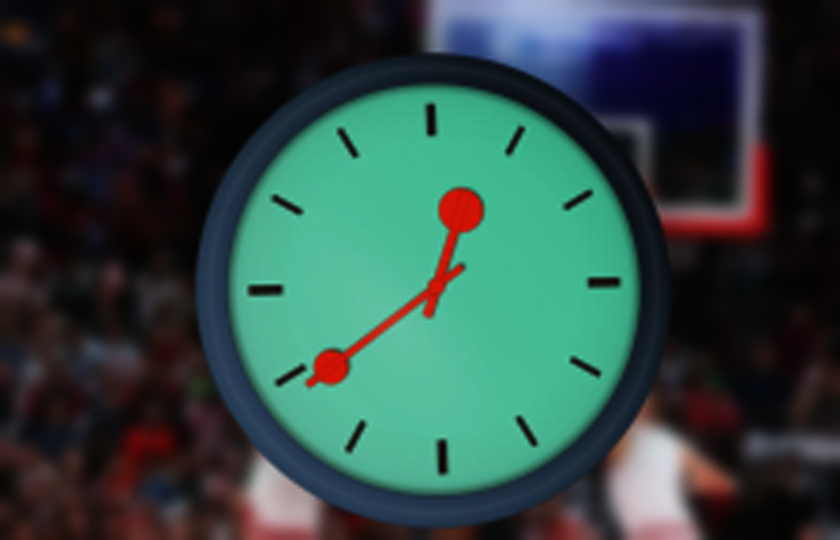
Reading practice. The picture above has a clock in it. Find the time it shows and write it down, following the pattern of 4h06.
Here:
12h39
